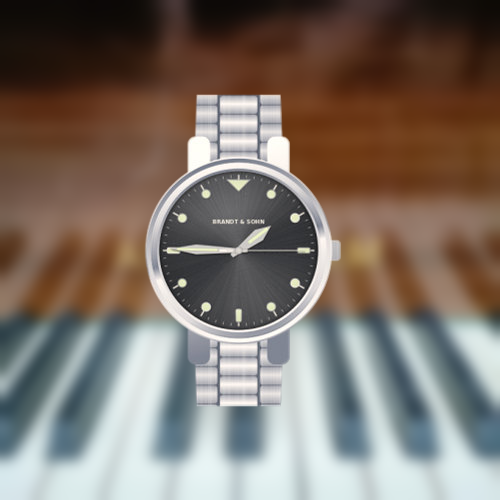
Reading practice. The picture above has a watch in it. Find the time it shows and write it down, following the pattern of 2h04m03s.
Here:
1h45m15s
